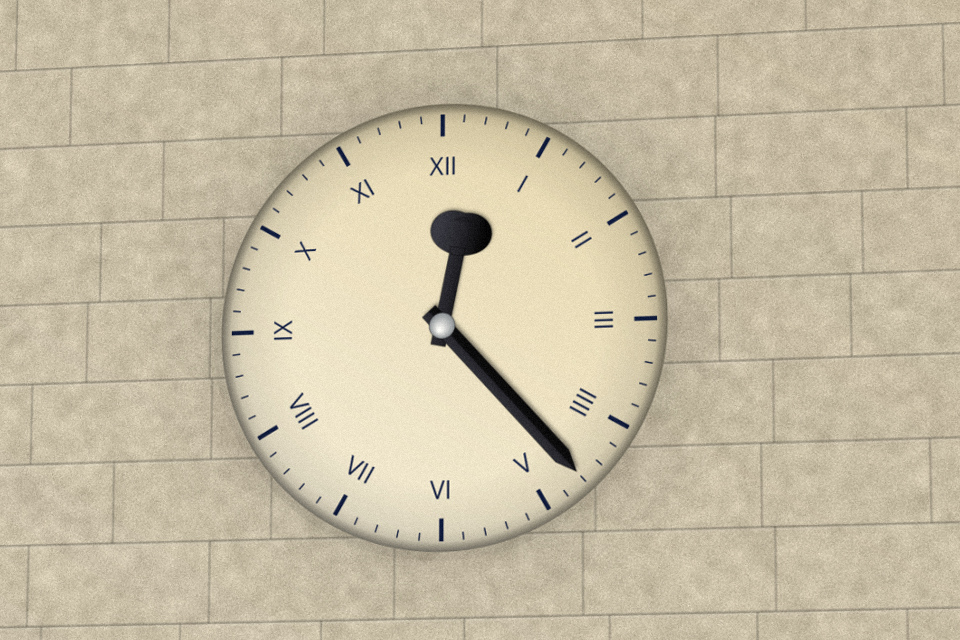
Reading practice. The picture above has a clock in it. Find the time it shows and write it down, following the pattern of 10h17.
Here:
12h23
